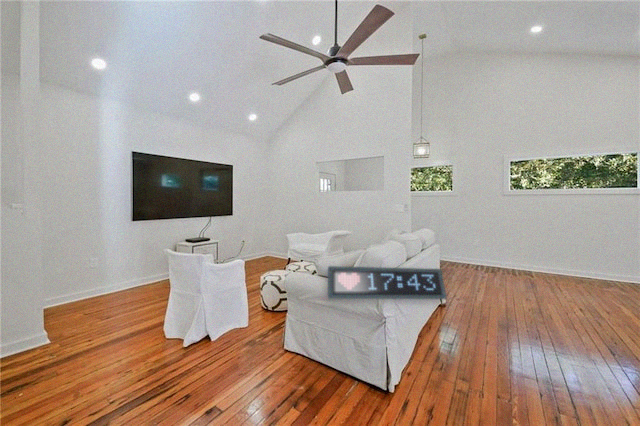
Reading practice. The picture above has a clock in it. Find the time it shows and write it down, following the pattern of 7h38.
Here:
17h43
